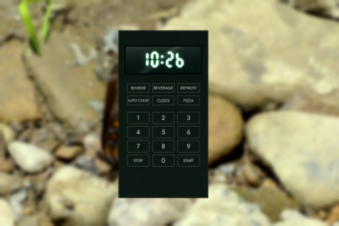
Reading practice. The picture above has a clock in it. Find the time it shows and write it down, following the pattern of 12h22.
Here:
10h26
